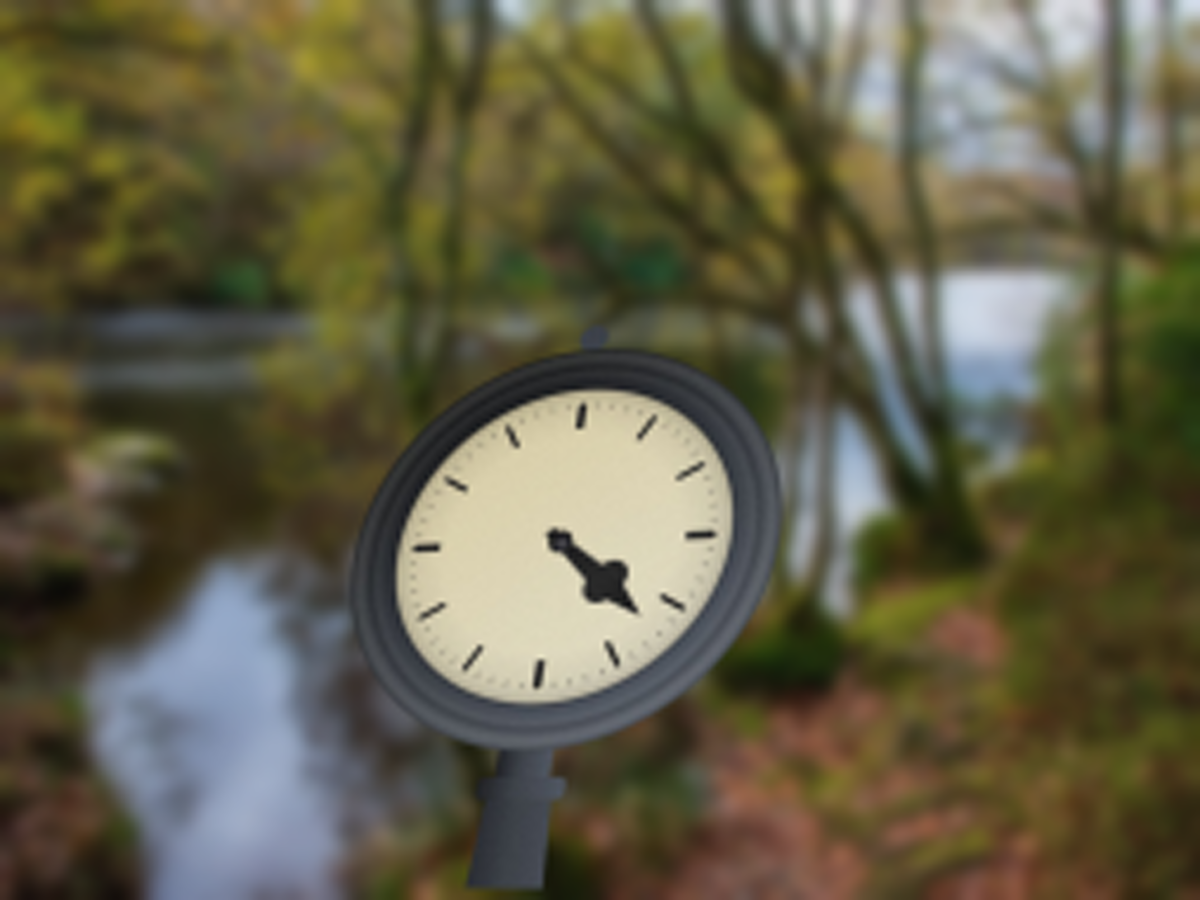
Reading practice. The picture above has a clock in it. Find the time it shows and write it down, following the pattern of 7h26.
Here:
4h22
